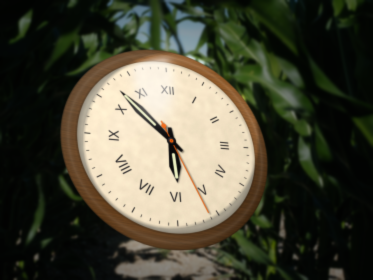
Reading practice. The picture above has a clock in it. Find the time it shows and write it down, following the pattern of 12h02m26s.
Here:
5h52m26s
